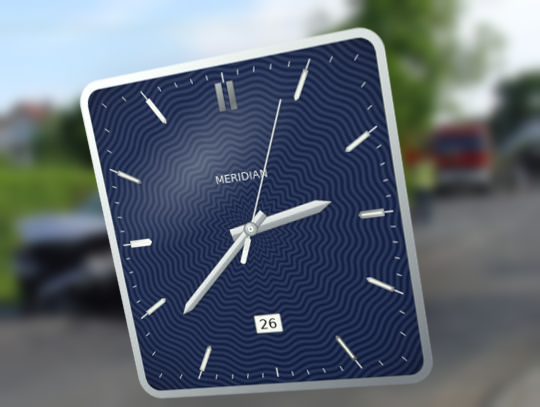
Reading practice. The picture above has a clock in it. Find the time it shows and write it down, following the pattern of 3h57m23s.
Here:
2h38m04s
